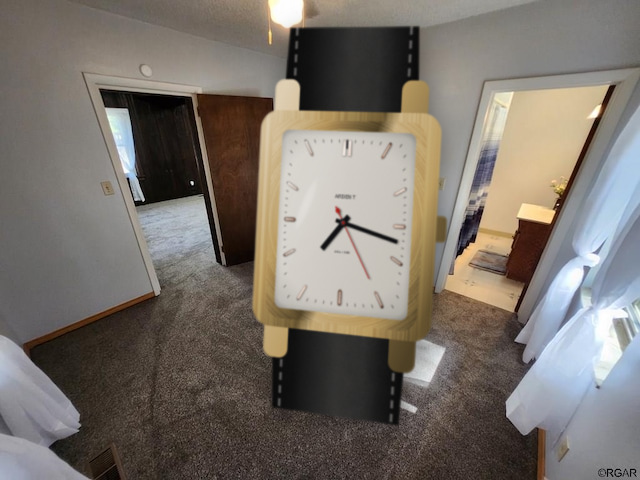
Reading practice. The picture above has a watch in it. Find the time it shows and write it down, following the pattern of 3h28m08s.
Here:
7h17m25s
